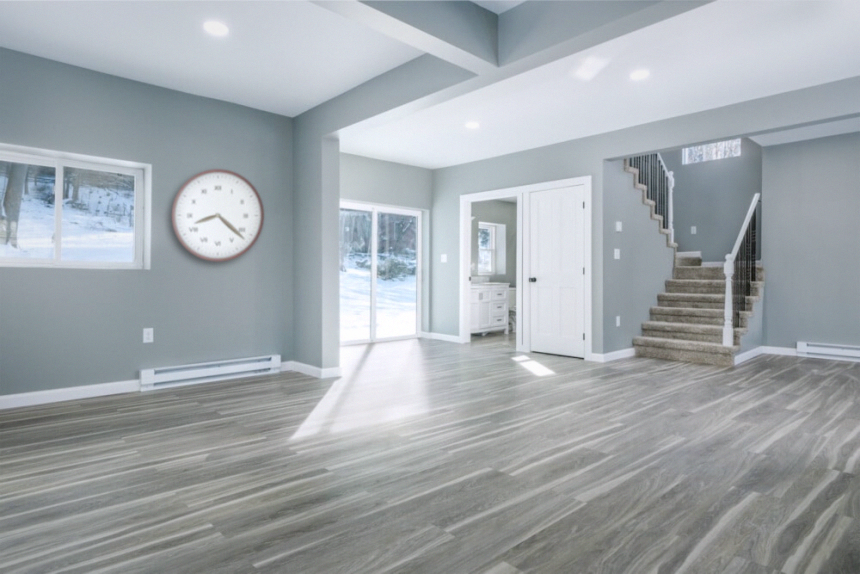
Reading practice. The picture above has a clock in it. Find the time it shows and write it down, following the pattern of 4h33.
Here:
8h22
